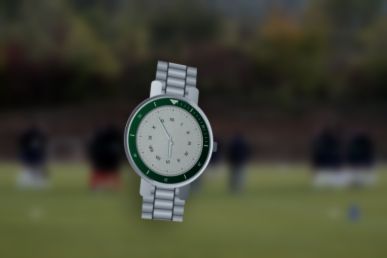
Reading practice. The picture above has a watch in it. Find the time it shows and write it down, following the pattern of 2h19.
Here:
5h54
